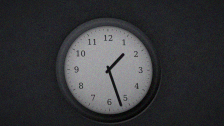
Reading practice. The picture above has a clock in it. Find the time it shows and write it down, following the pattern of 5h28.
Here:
1h27
